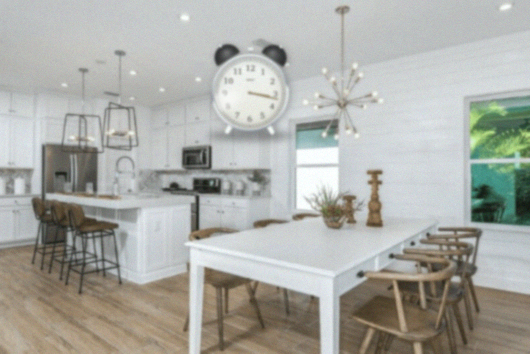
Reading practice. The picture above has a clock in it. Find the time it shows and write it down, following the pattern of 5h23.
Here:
3h17
